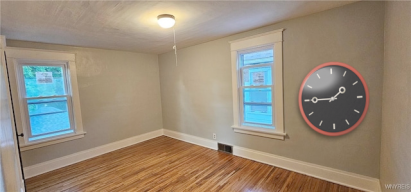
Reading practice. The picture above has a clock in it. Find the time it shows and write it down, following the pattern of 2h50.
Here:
1h45
